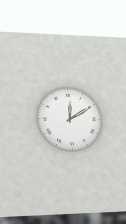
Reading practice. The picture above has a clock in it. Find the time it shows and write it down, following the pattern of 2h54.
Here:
12h10
